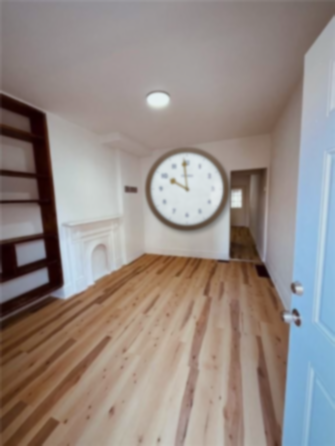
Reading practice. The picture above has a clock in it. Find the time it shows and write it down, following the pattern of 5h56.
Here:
9h59
